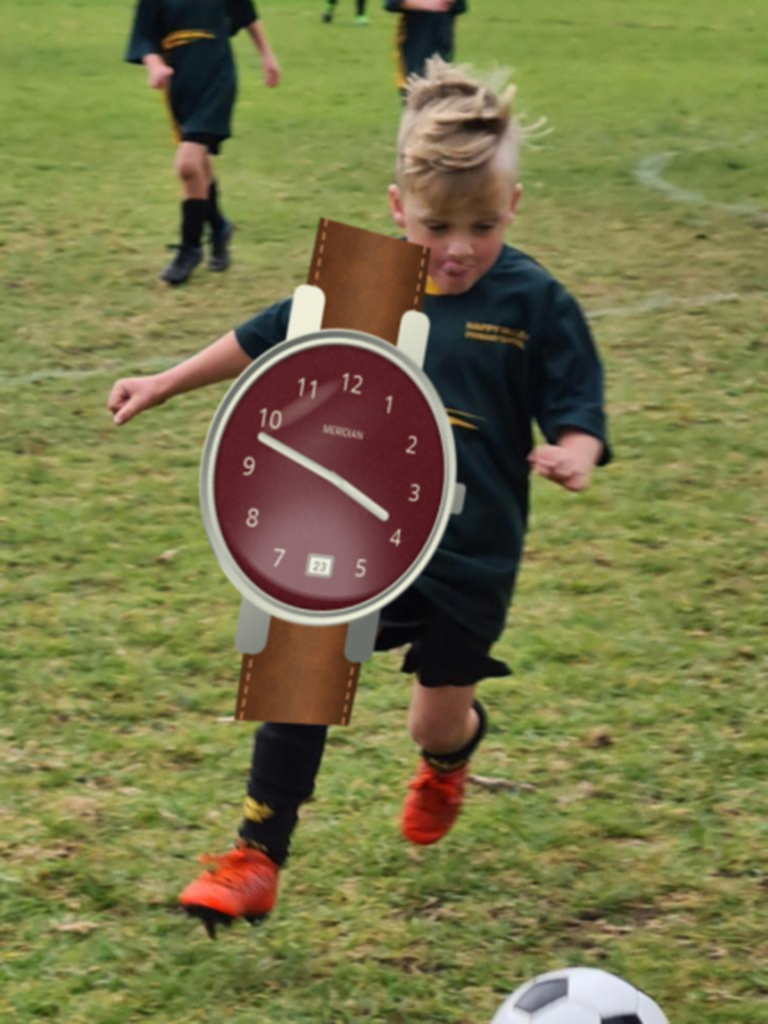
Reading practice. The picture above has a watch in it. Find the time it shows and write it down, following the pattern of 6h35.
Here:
3h48
